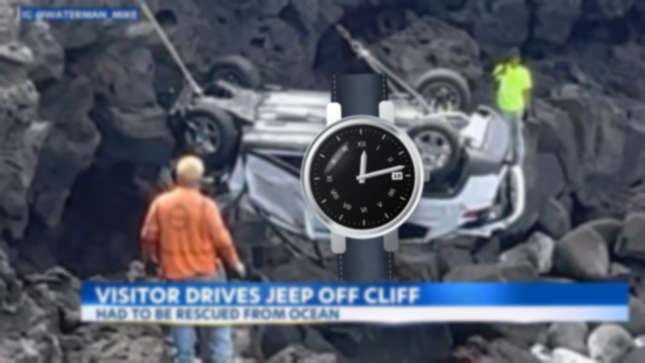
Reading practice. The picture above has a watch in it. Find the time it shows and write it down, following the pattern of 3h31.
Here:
12h13
